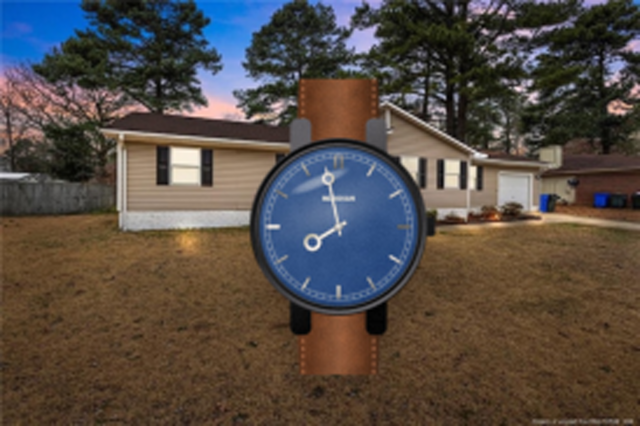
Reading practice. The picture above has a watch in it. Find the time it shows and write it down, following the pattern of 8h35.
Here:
7h58
